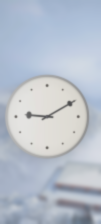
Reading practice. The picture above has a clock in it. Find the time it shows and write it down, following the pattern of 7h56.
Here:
9h10
